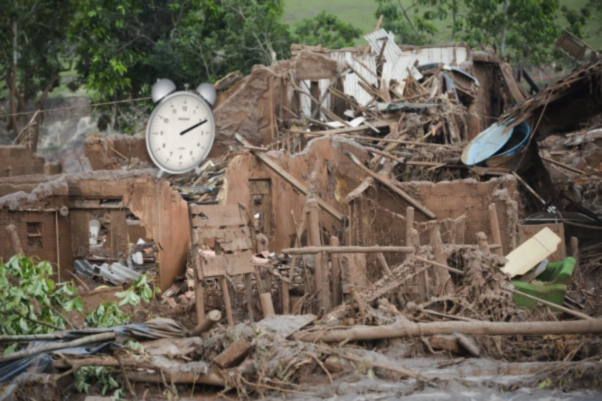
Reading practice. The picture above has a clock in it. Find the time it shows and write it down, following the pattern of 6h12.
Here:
2h11
